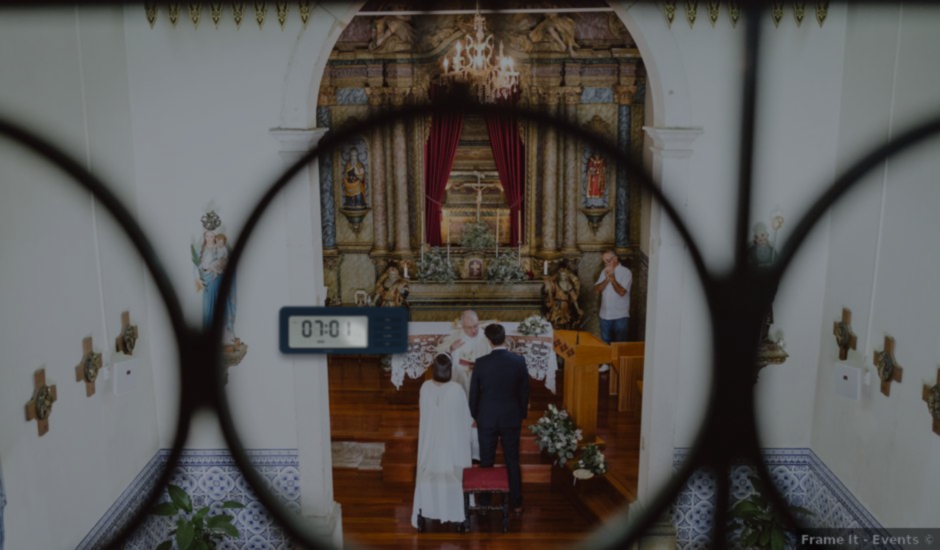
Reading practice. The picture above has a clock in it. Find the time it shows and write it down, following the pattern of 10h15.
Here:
7h01
